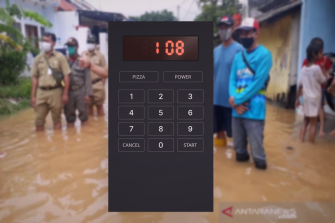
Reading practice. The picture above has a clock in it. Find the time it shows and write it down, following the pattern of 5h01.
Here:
1h08
